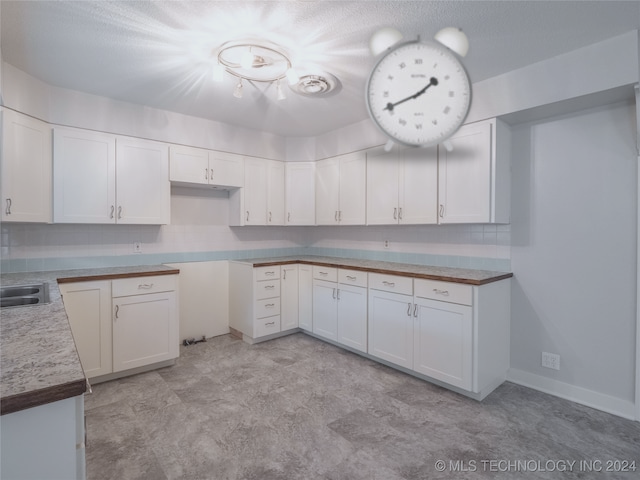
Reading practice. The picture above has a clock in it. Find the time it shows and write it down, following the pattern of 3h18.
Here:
1h41
